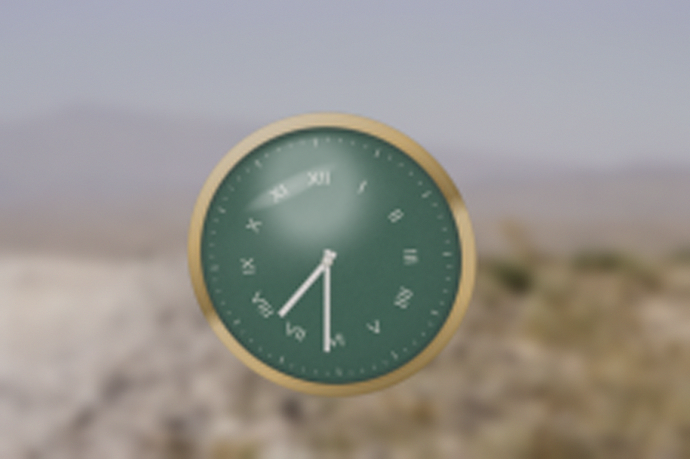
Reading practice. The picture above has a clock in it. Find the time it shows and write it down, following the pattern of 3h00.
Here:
7h31
